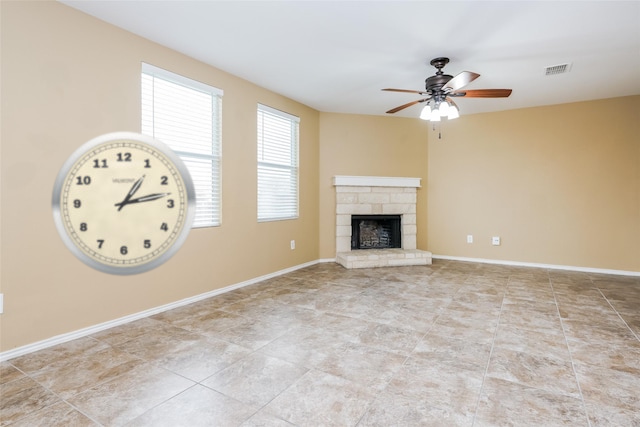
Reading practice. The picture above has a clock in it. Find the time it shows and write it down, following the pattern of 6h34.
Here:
1h13
